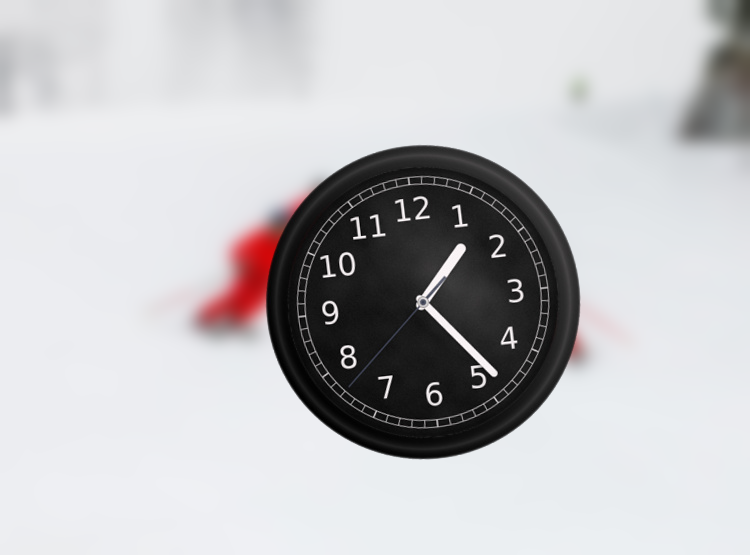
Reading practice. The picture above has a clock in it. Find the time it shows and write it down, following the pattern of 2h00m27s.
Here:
1h23m38s
